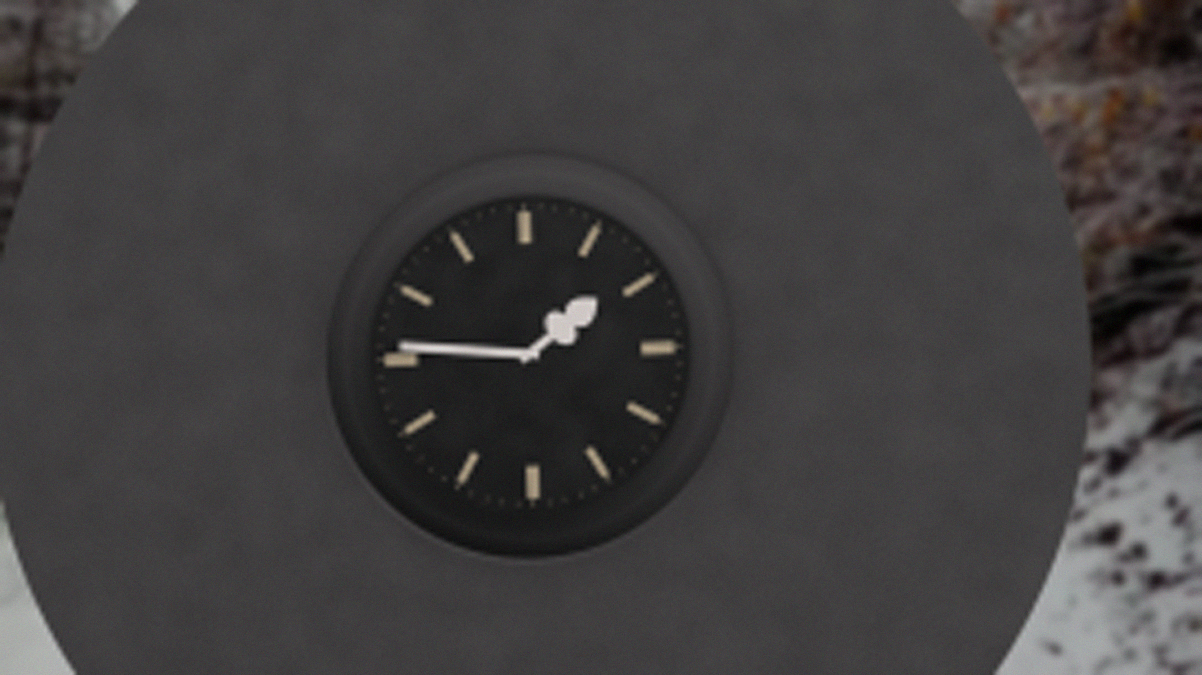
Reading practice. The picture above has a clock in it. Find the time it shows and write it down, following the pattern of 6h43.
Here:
1h46
